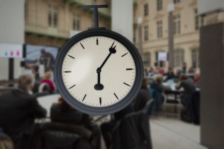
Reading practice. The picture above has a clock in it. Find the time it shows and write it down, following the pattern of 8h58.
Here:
6h06
